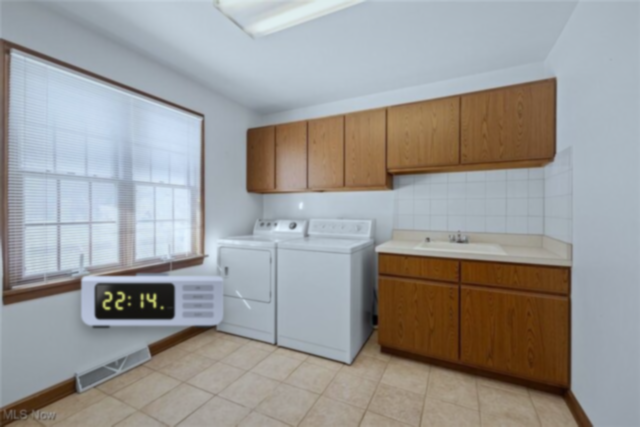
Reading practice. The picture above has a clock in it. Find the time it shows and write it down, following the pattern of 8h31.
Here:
22h14
